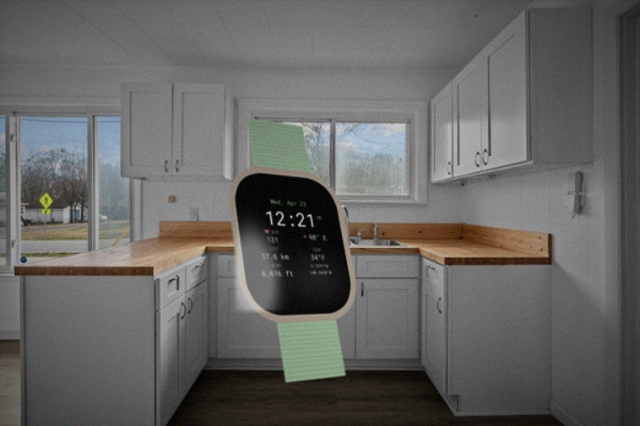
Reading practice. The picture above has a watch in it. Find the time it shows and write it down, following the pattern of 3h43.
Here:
12h21
